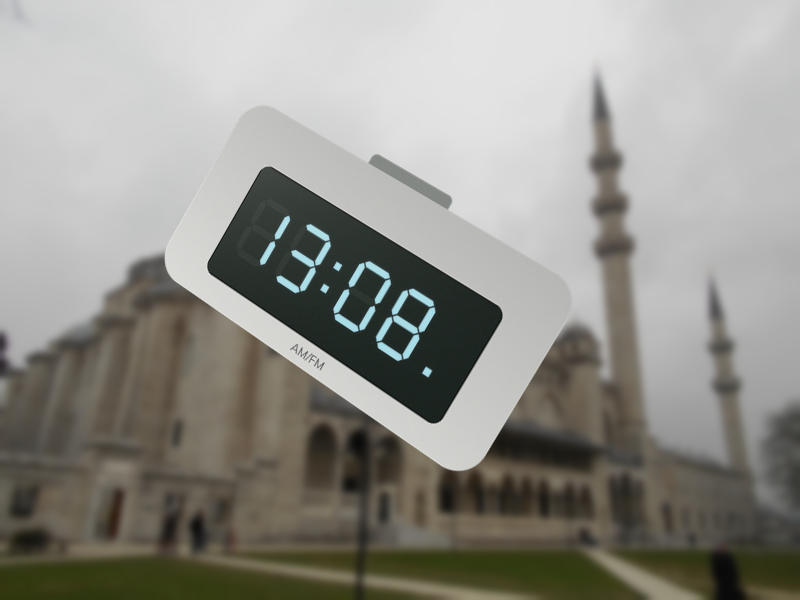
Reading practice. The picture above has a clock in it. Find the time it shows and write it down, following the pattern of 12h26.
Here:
13h08
